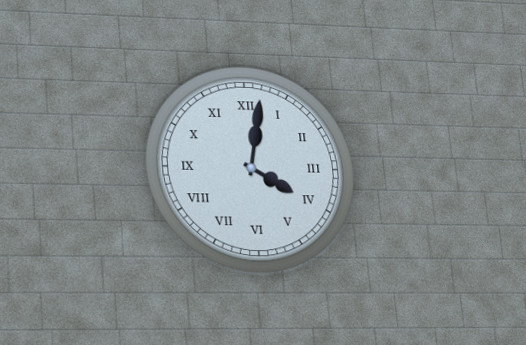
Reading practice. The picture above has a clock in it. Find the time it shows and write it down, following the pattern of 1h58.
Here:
4h02
